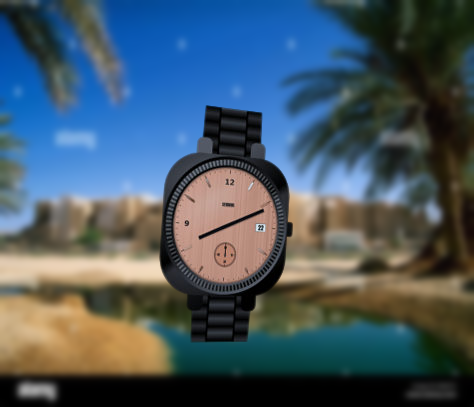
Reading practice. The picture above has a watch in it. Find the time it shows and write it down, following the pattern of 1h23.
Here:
8h11
